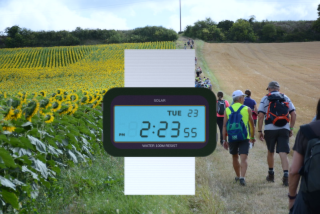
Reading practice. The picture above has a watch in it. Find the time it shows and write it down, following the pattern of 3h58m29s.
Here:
2h23m55s
